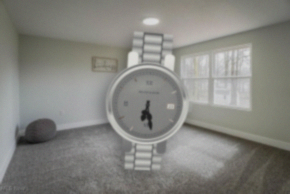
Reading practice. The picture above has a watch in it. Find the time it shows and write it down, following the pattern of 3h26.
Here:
6h28
